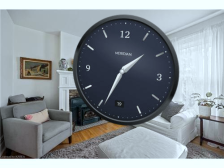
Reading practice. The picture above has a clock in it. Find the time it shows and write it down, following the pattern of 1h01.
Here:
1h34
